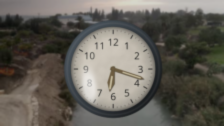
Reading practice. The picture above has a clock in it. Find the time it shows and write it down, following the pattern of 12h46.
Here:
6h18
